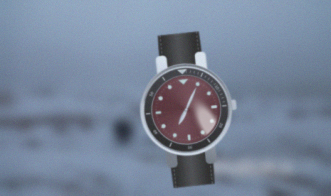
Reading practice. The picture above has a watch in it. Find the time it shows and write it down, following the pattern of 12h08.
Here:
7h05
